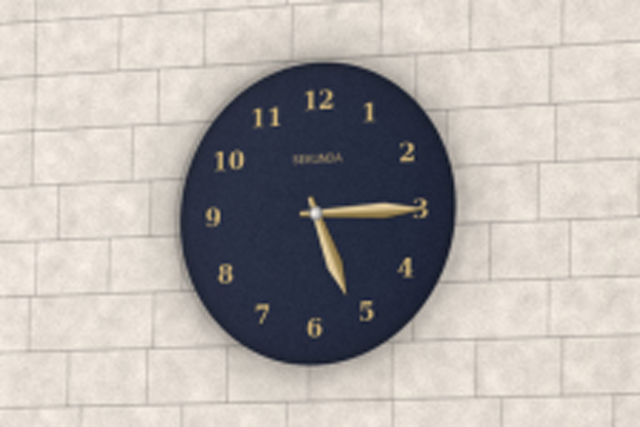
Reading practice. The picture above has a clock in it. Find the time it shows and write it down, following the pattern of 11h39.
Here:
5h15
